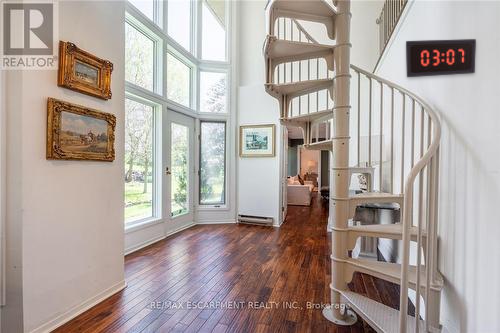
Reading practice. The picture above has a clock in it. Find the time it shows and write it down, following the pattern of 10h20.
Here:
3h07
